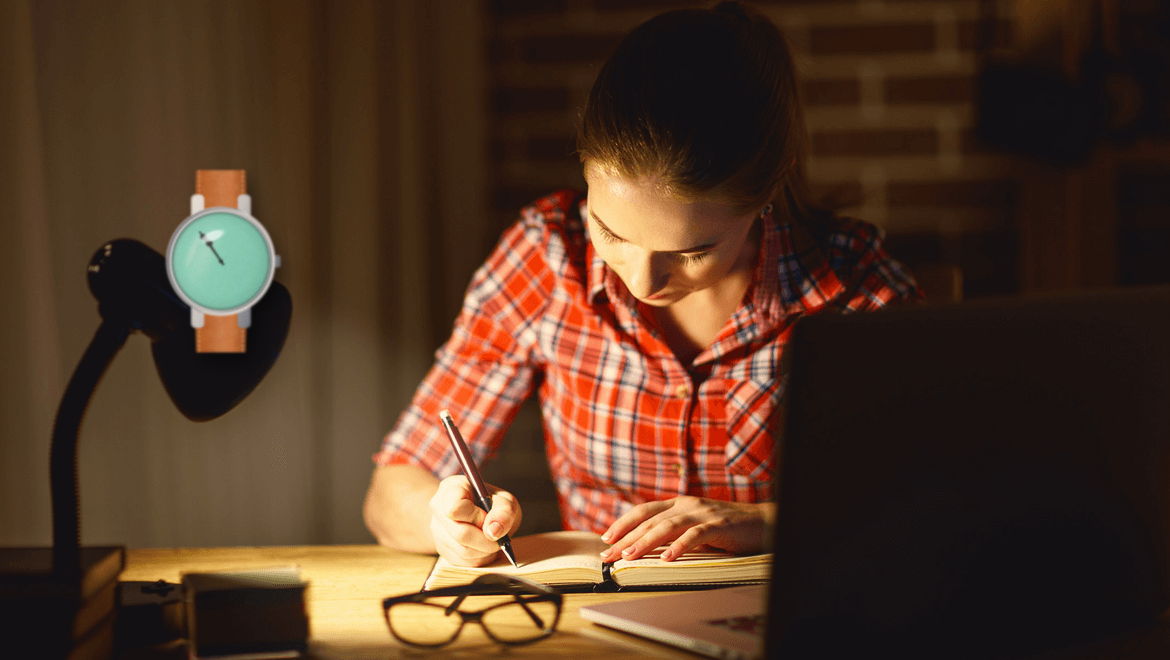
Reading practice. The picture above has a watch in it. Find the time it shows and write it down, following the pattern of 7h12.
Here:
10h54
